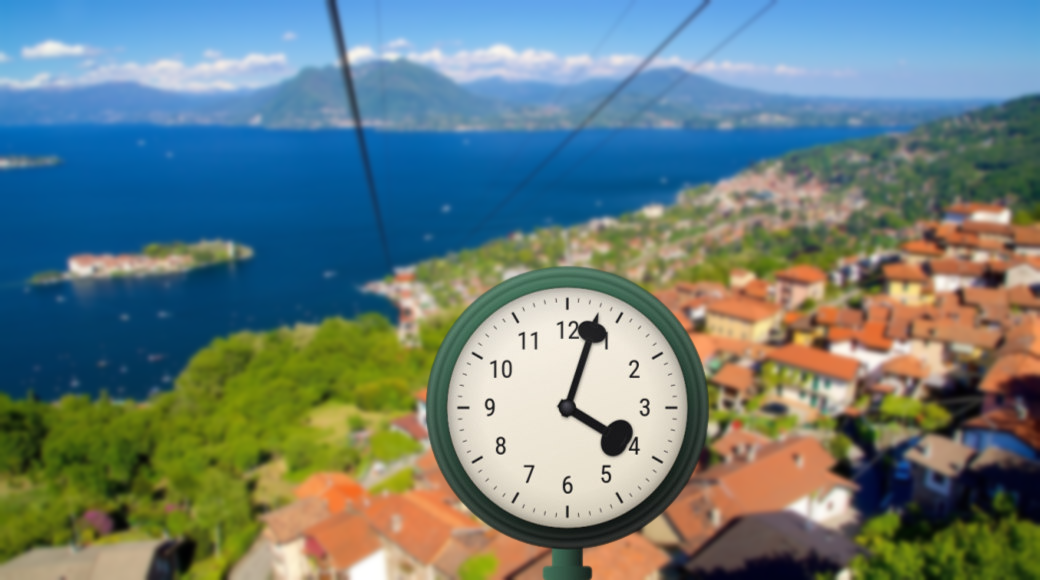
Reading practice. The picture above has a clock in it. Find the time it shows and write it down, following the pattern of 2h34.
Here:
4h03
